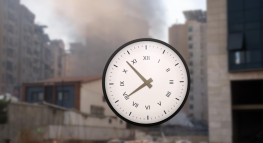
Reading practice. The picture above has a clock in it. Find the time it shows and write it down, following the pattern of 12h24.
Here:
7h53
